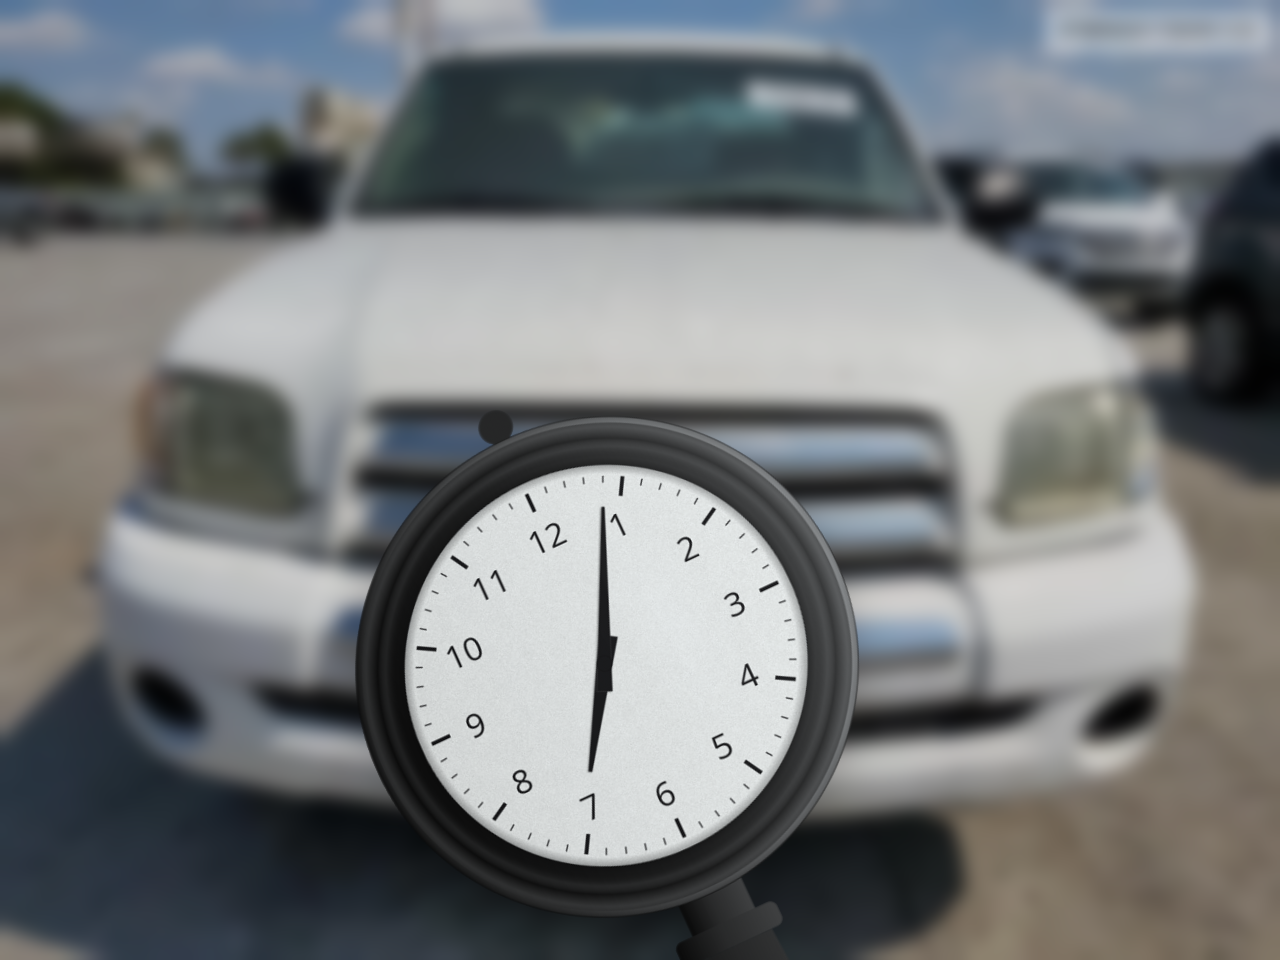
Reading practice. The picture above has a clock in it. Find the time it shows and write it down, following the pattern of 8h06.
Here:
7h04
